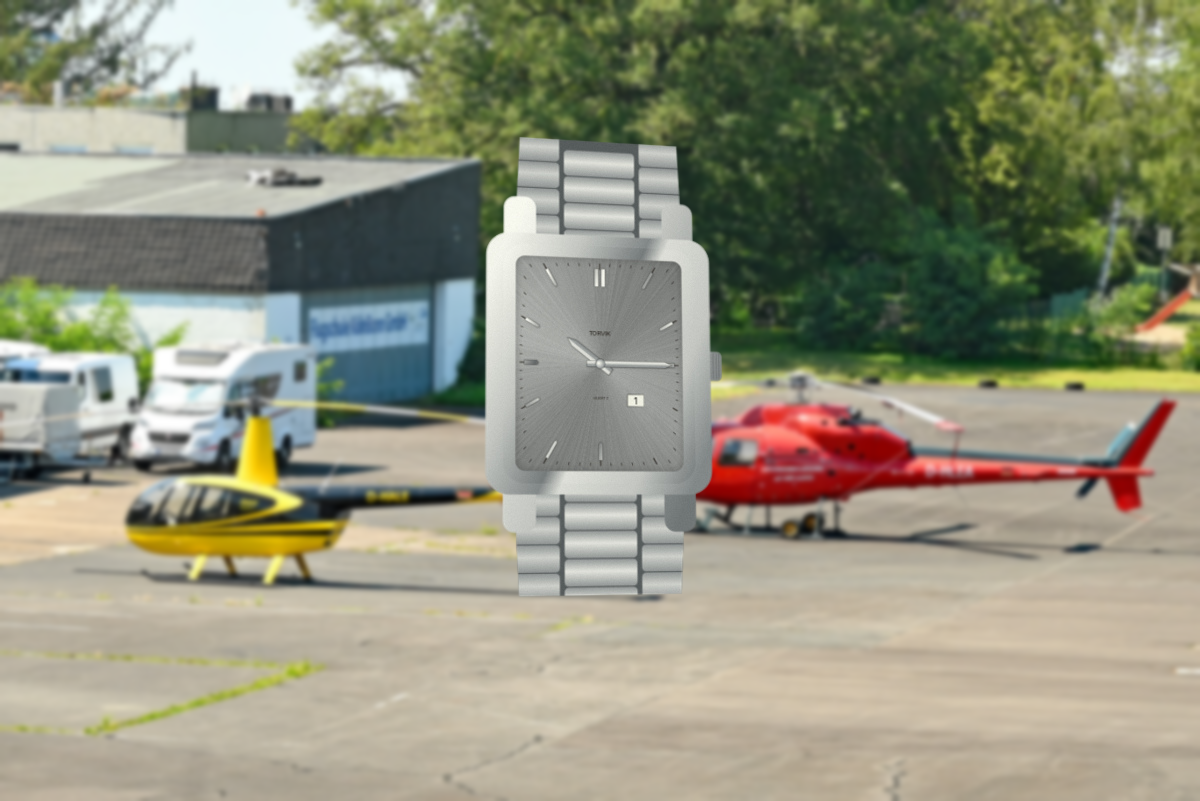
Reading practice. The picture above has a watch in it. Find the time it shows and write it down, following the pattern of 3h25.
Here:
10h15
